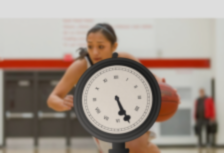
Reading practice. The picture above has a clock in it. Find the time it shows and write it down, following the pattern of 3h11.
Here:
5h26
